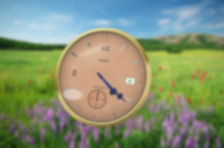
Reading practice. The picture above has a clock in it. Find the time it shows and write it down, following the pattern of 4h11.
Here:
4h21
